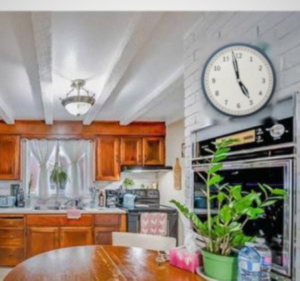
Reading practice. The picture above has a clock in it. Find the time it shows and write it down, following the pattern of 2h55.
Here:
4h58
